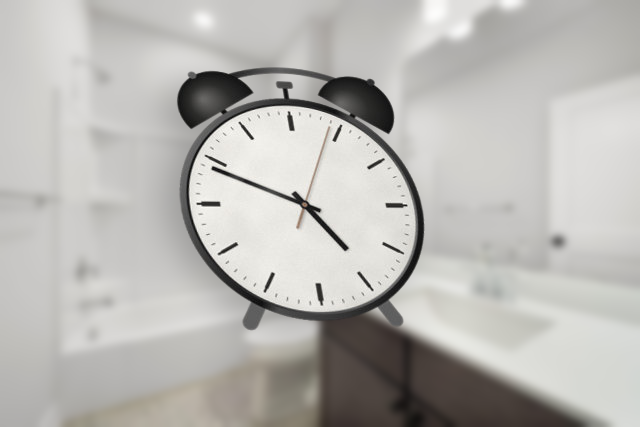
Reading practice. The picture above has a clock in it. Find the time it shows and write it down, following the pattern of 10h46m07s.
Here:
4h49m04s
